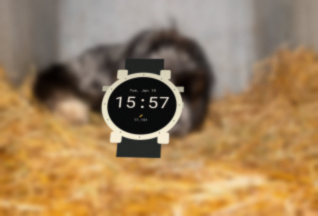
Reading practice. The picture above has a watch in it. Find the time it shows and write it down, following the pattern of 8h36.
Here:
15h57
